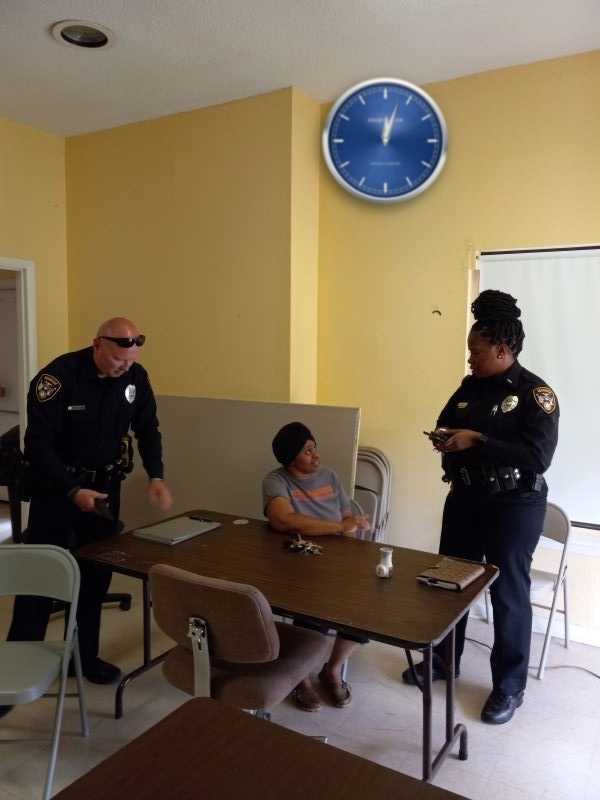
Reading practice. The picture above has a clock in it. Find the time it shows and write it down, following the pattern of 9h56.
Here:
12h03
